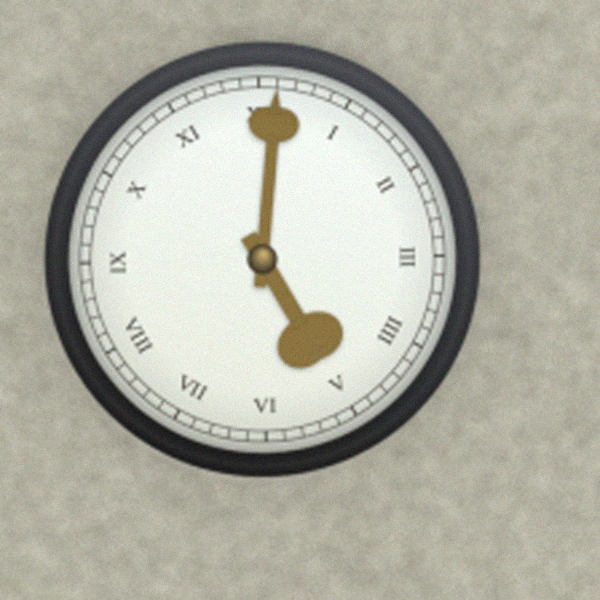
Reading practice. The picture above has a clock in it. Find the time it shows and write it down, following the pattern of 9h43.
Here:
5h01
